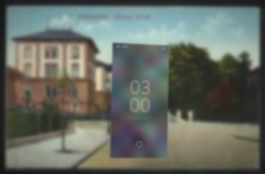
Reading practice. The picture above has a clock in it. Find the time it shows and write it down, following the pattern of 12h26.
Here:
3h00
